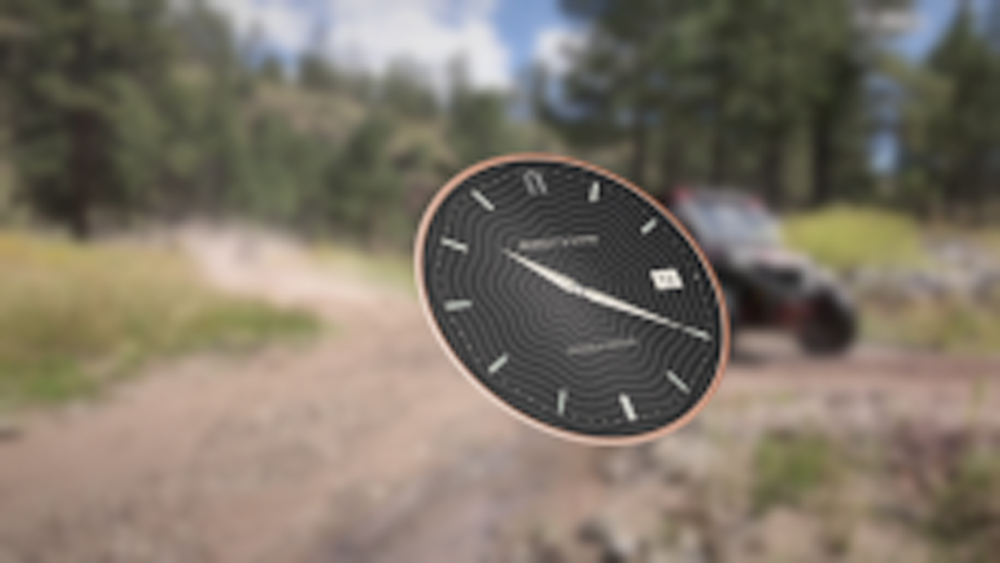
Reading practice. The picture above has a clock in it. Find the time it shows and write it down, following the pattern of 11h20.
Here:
10h20
